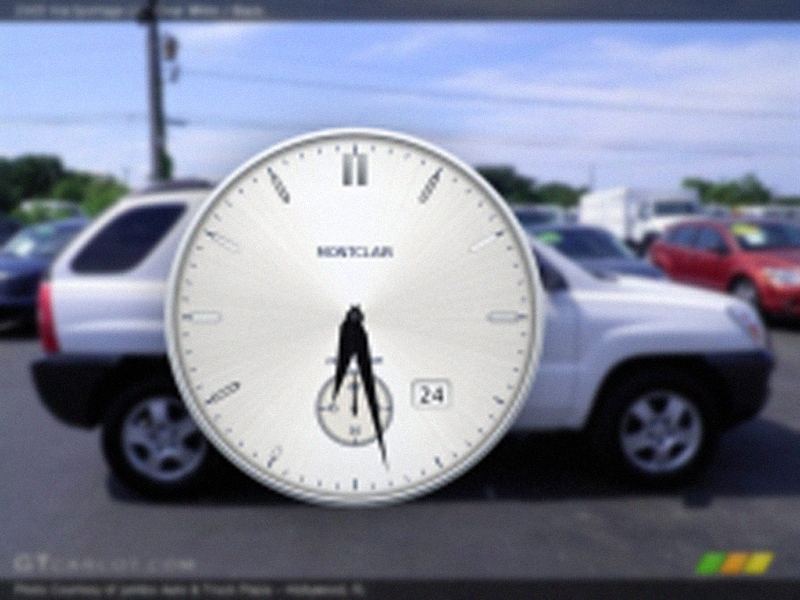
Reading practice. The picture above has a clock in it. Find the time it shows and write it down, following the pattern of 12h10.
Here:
6h28
